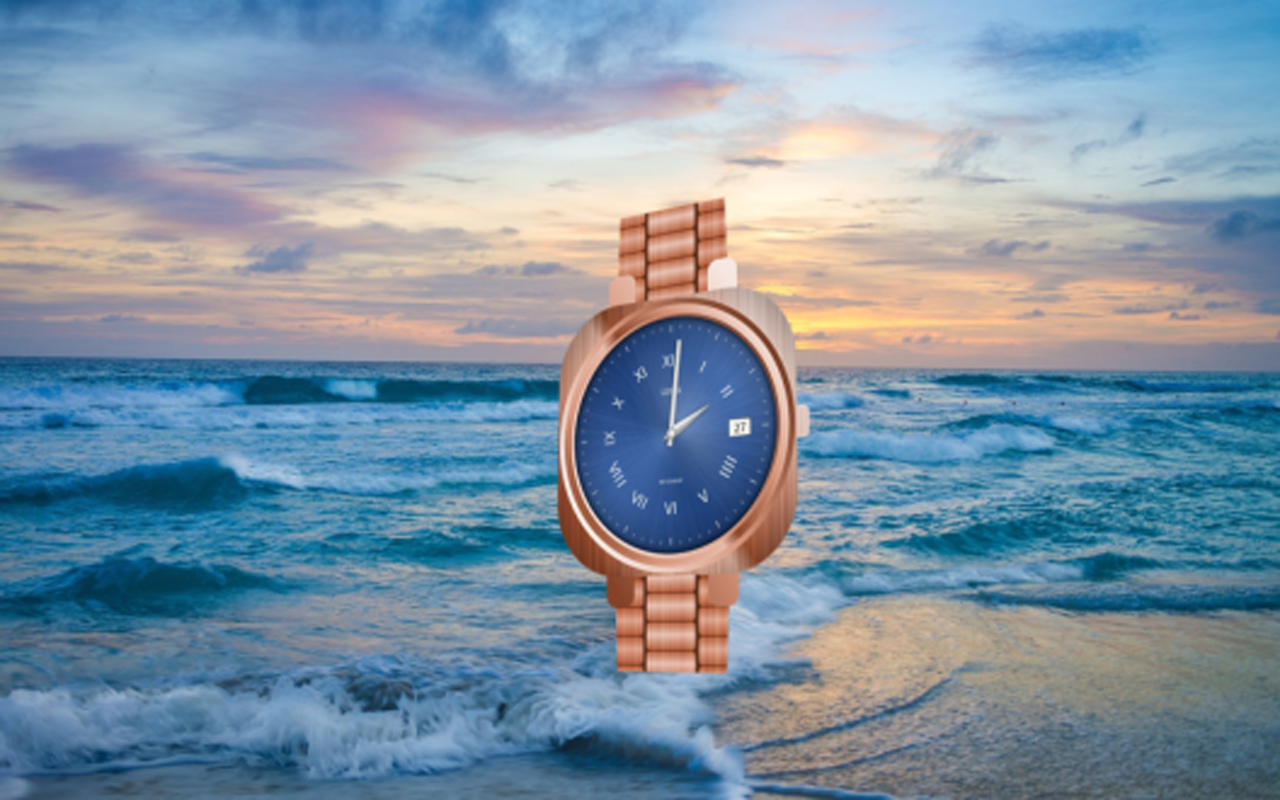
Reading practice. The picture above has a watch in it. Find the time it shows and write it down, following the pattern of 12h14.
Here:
2h01
